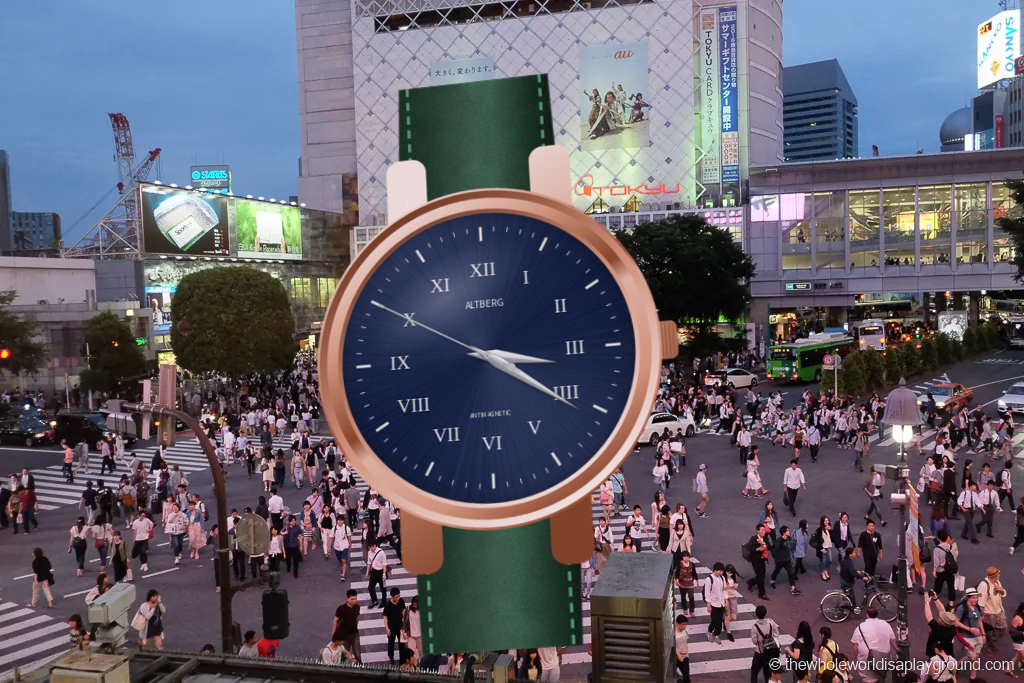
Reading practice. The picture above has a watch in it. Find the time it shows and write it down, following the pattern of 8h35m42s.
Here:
3h20m50s
